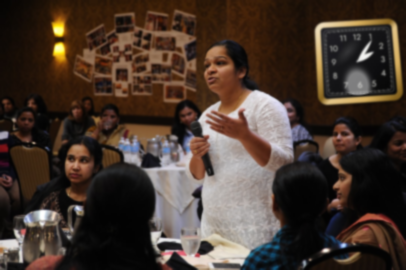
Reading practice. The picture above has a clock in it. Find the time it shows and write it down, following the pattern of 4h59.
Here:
2h06
